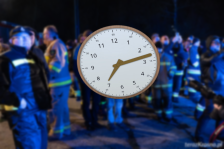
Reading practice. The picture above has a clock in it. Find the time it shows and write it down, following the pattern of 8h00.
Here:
7h13
